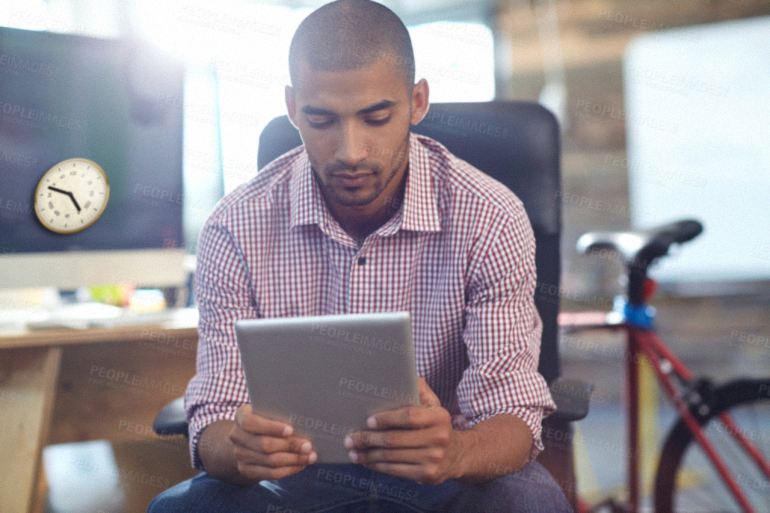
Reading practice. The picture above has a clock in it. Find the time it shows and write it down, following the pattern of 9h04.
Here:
4h48
